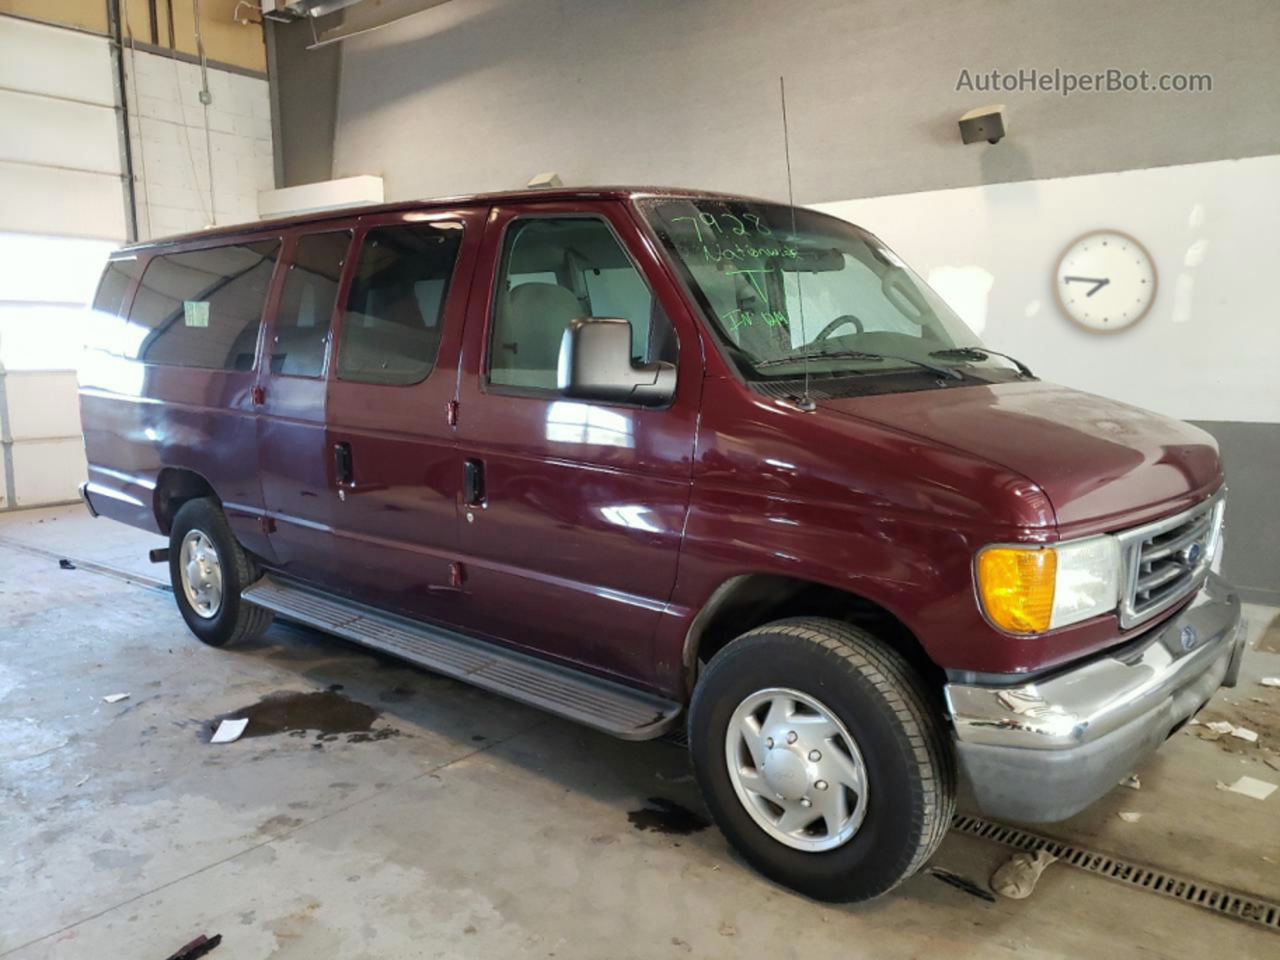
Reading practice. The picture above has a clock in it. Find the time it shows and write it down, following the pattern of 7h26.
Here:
7h46
